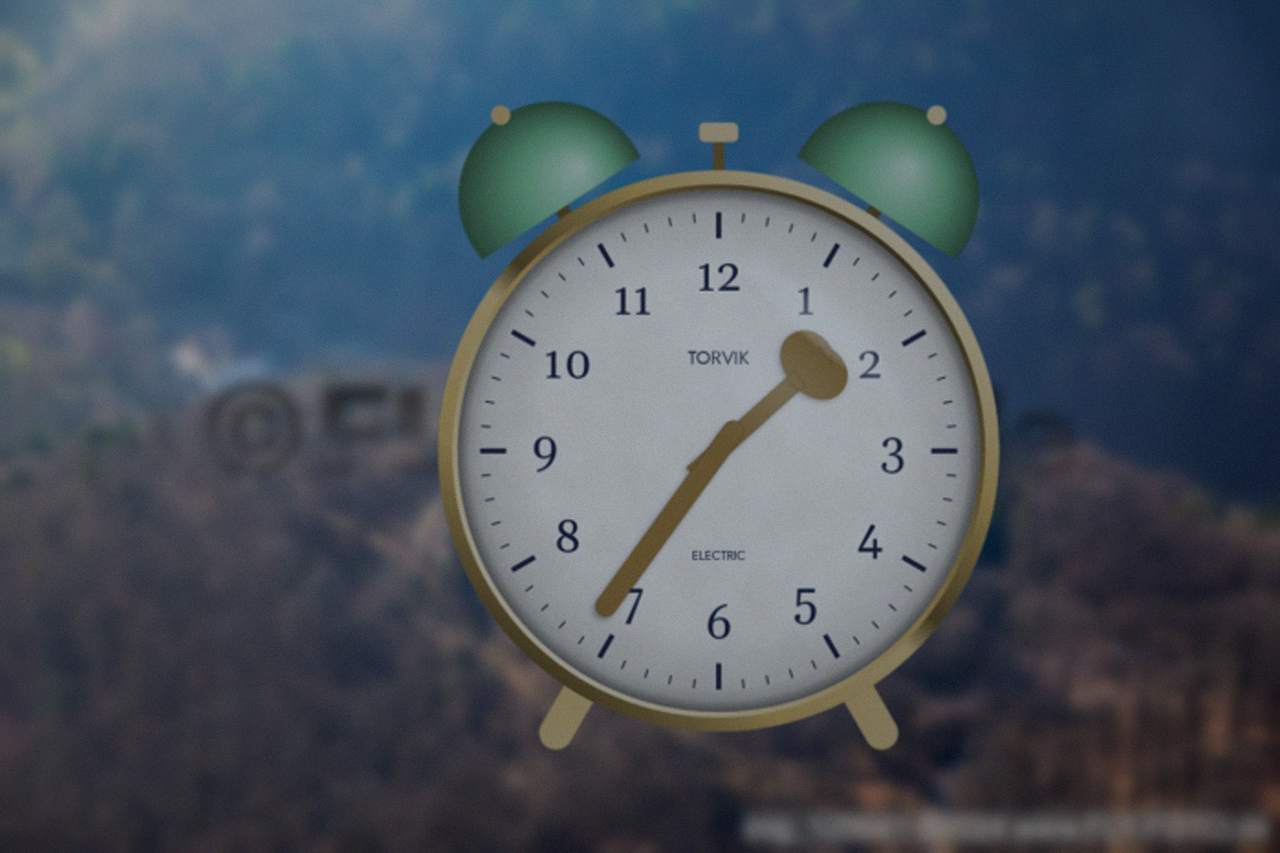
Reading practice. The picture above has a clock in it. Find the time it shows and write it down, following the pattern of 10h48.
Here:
1h36
